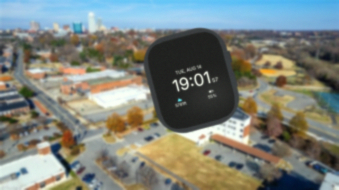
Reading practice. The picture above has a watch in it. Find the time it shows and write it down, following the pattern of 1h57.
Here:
19h01
